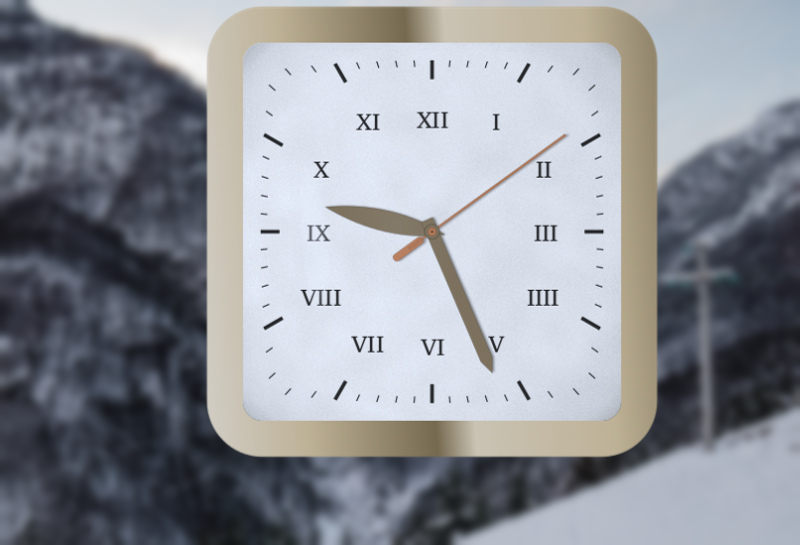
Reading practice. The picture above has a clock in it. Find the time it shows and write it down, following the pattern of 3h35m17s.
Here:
9h26m09s
